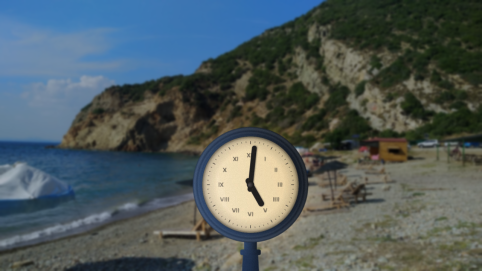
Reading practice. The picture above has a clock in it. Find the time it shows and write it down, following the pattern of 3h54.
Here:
5h01
